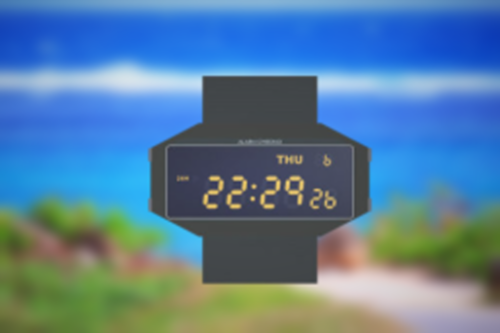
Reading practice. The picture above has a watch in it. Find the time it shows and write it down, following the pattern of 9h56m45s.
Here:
22h29m26s
